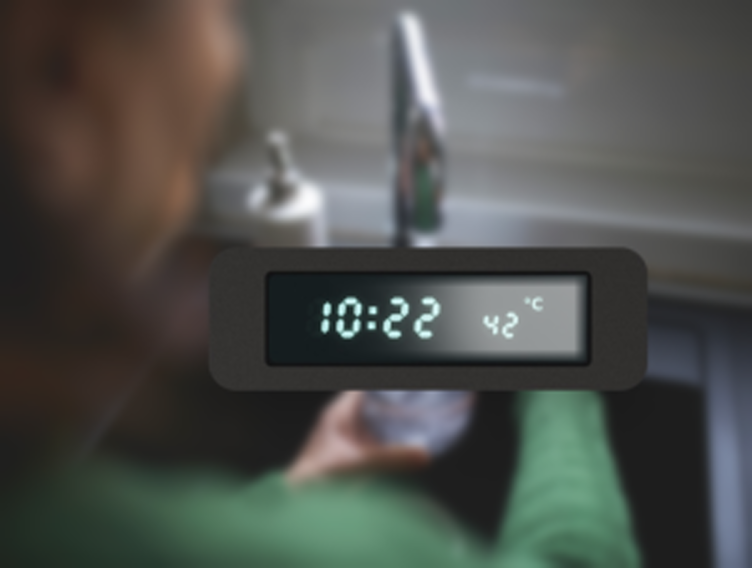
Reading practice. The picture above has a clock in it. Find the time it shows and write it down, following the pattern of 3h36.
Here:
10h22
